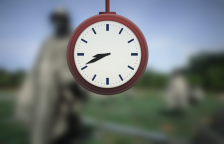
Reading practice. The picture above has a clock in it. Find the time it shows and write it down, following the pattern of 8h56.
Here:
8h41
